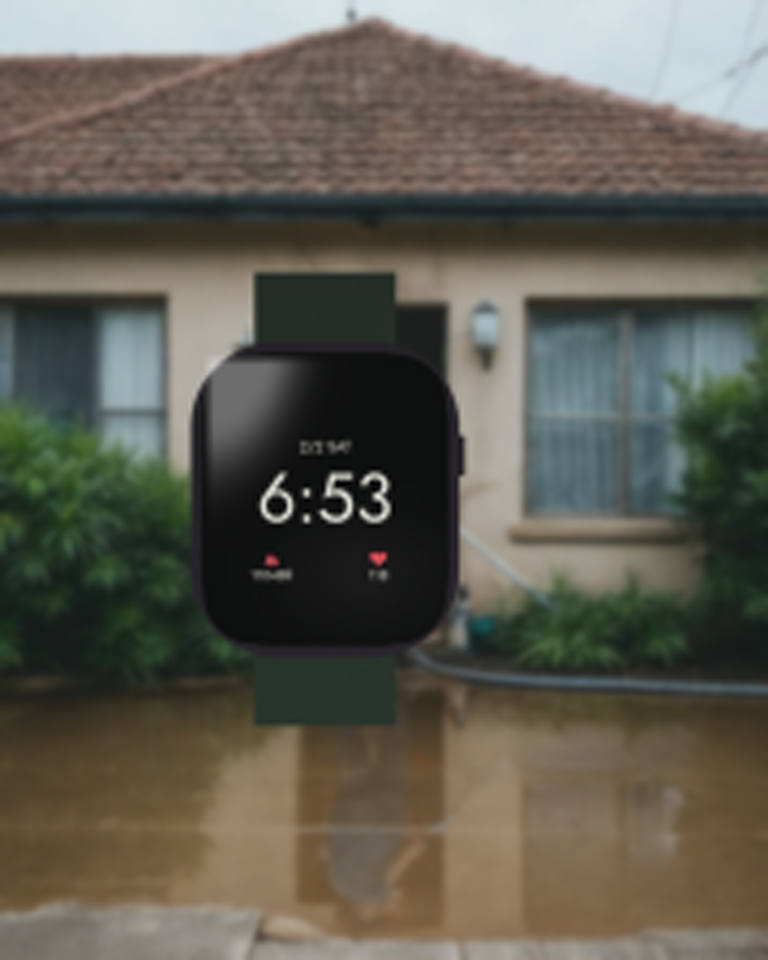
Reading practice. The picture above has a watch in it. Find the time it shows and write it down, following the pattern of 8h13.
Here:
6h53
